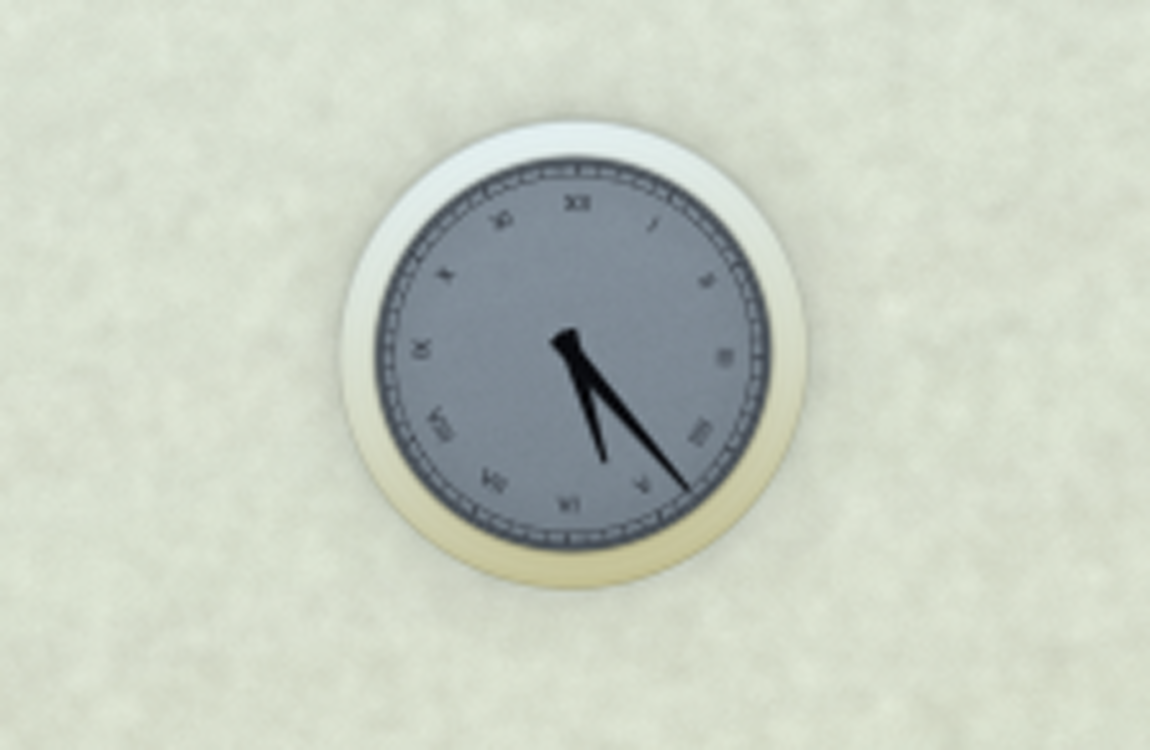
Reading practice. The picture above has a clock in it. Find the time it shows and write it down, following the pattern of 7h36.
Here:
5h23
